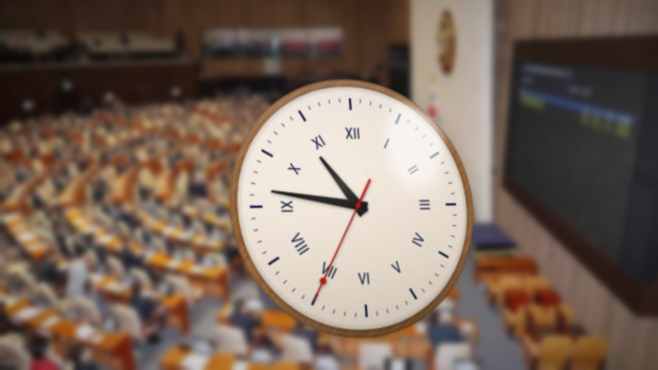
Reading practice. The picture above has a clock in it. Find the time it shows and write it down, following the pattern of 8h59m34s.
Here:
10h46m35s
